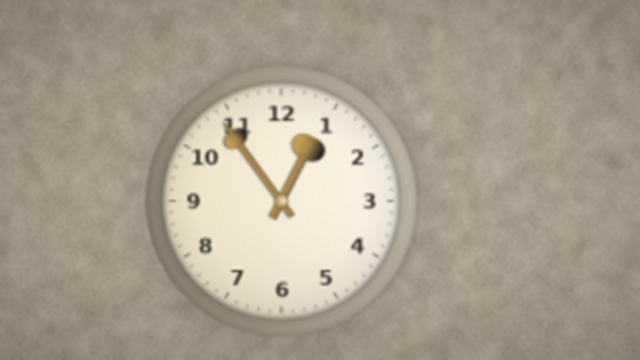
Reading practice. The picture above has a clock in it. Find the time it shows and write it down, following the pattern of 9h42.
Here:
12h54
